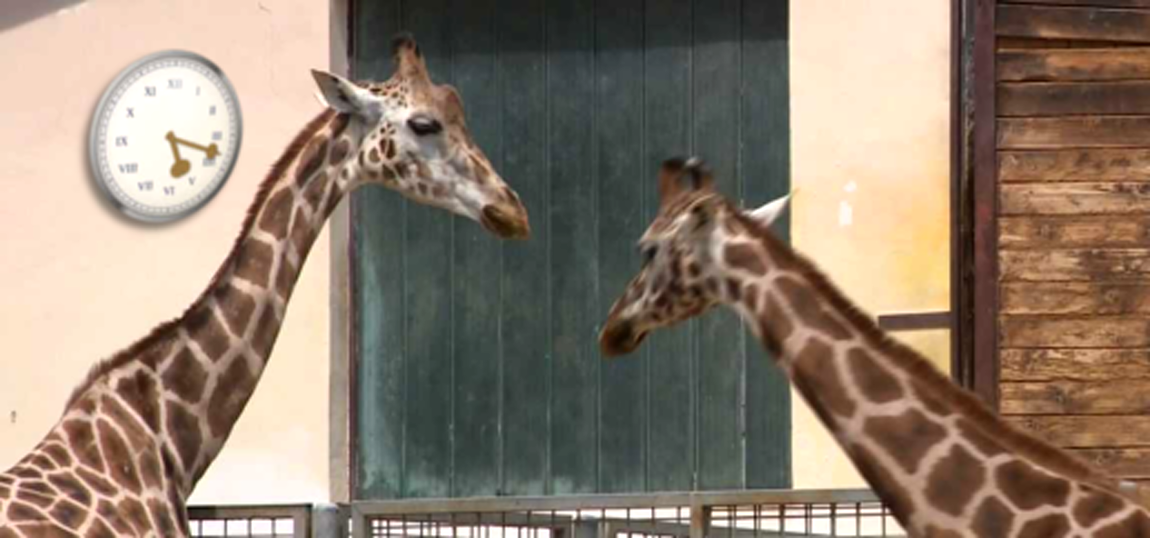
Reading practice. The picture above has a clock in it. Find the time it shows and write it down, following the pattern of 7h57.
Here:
5h18
